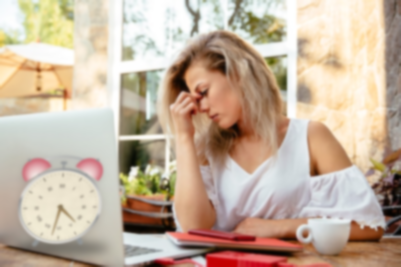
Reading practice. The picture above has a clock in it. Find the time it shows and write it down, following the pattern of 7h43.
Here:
4h32
